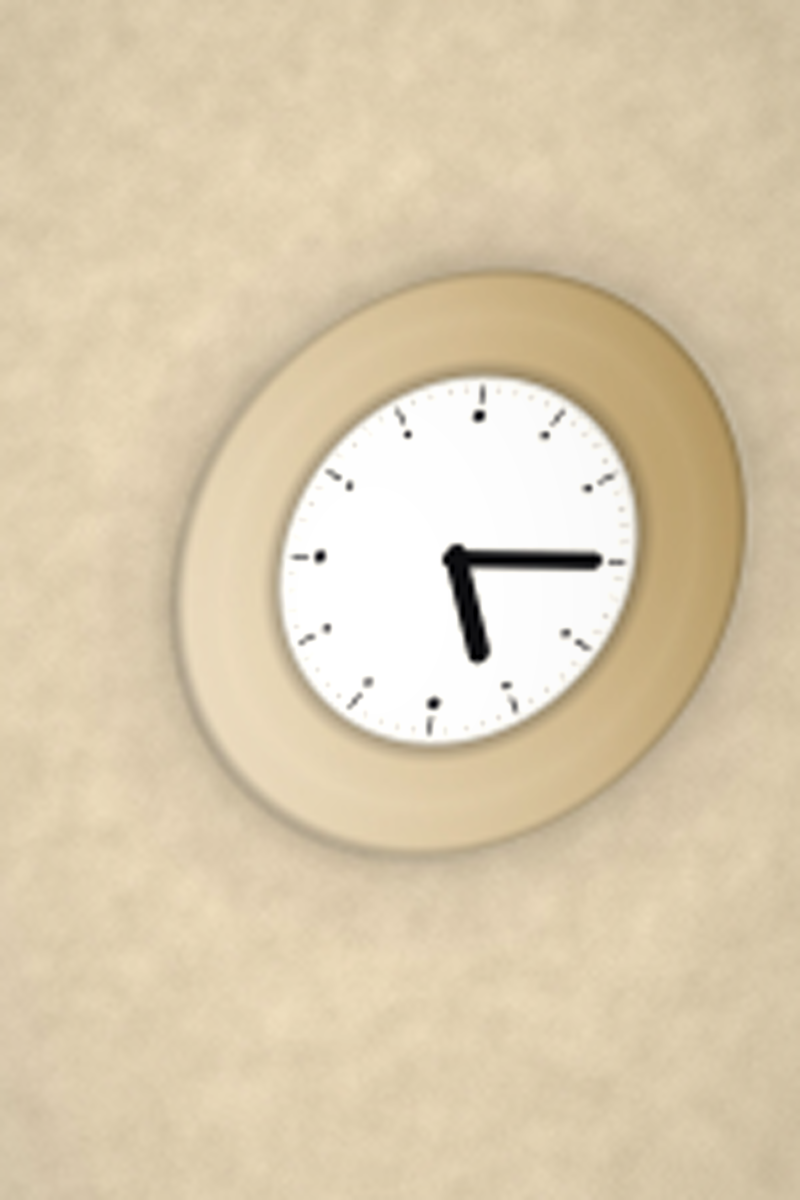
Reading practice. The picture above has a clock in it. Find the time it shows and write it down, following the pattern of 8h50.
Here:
5h15
